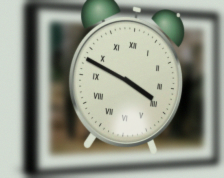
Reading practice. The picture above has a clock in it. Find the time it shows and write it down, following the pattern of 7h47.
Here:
3h48
